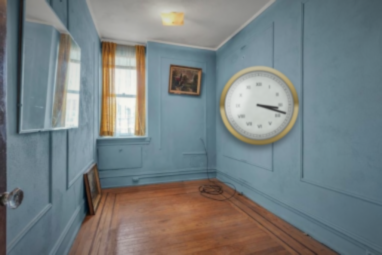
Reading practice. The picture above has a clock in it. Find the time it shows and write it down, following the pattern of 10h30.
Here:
3h18
